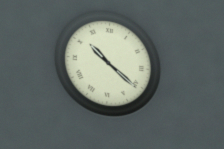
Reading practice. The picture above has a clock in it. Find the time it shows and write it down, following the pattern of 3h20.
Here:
10h21
